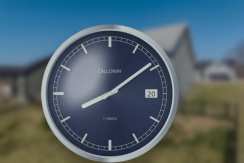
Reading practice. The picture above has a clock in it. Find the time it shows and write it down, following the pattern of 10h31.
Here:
8h09
